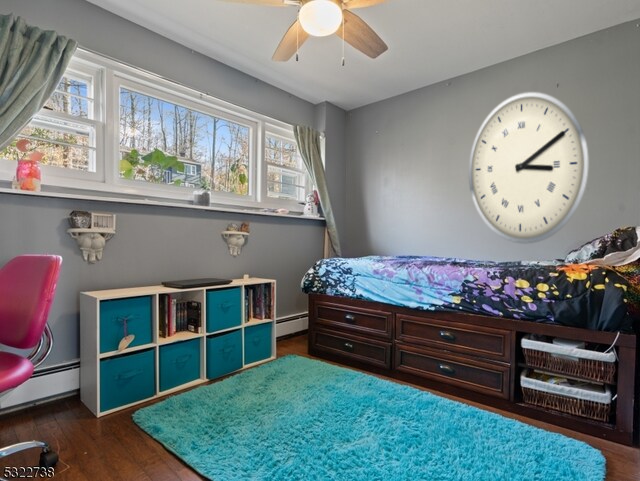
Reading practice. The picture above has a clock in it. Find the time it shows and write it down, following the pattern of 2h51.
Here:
3h10
